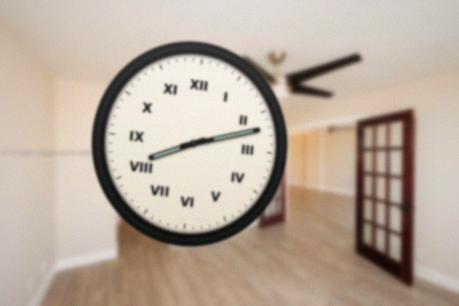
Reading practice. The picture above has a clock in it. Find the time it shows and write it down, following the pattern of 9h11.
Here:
8h12
